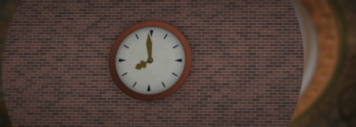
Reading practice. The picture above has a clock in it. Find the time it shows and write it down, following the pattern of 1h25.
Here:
7h59
